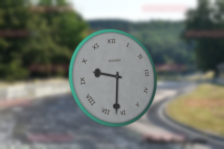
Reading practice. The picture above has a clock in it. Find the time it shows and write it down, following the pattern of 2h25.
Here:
9h32
